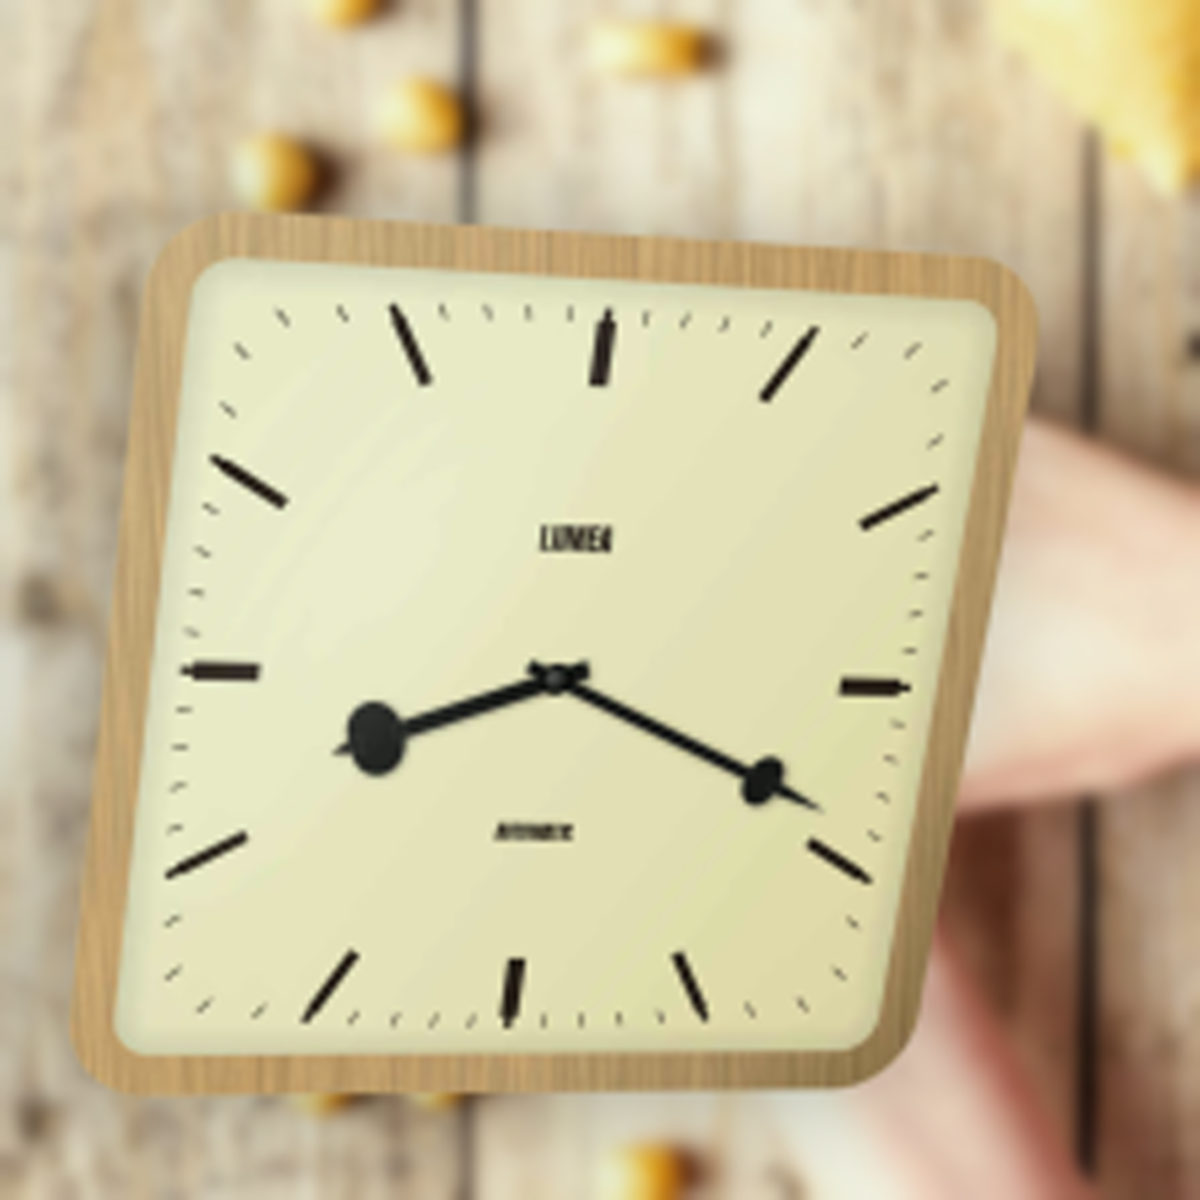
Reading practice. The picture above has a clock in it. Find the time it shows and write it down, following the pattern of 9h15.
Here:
8h19
